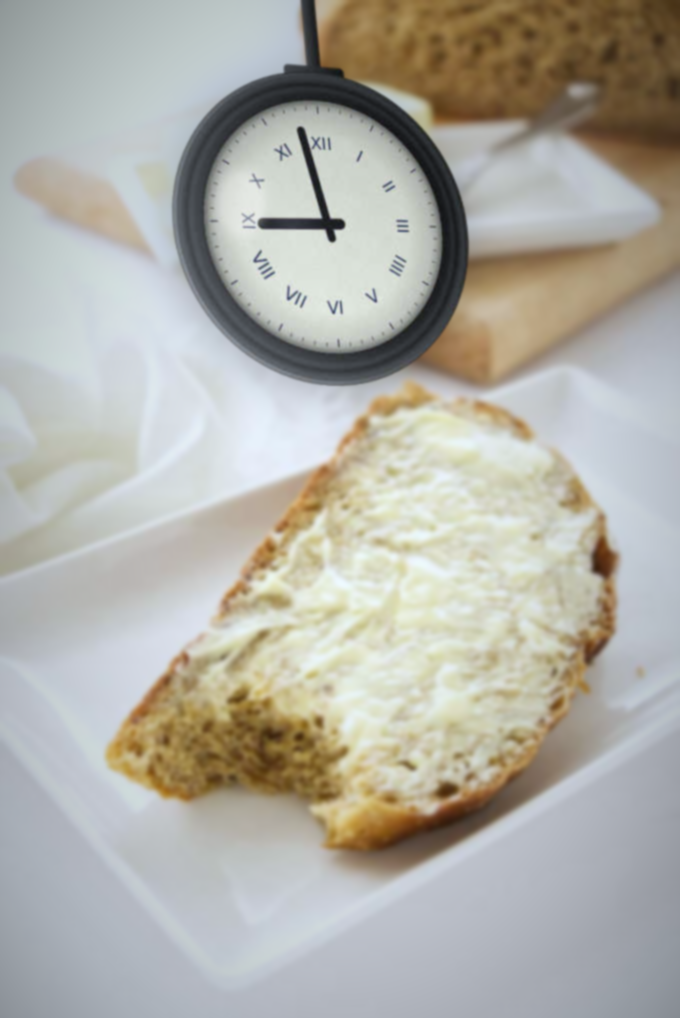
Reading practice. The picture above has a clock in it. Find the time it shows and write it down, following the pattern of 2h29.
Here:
8h58
